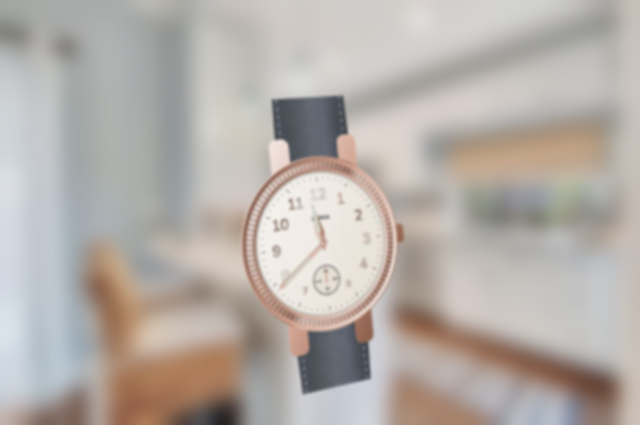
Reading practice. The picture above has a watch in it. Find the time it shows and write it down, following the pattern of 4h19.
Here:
11h39
